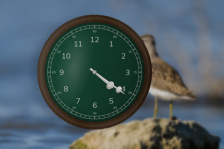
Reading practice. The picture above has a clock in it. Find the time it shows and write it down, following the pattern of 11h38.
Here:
4h21
